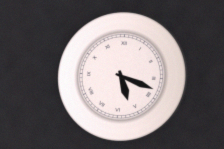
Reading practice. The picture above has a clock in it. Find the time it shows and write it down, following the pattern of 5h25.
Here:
5h18
